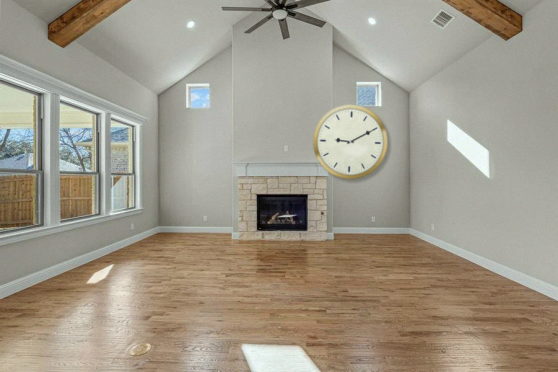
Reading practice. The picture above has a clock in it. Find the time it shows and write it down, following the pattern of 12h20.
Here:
9h10
